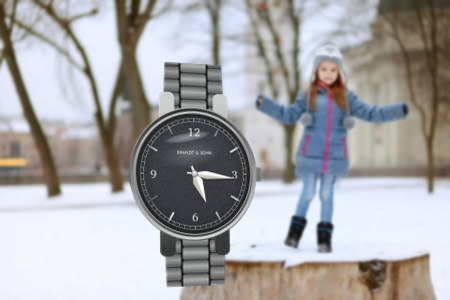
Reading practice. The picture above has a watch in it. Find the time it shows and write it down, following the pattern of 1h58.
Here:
5h16
